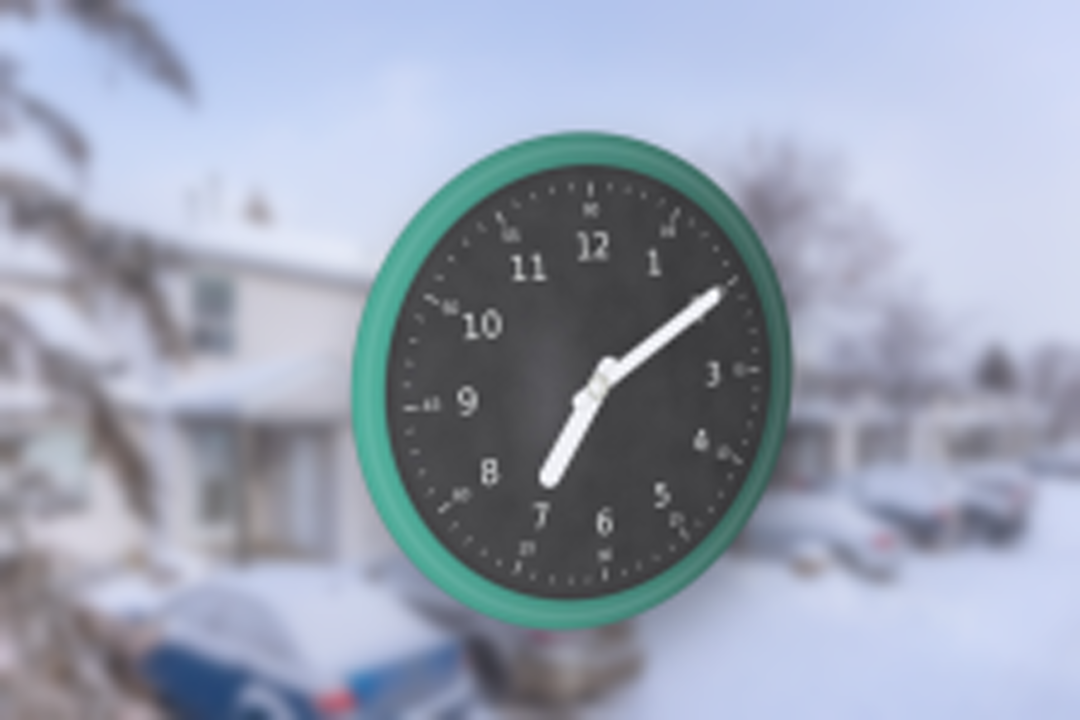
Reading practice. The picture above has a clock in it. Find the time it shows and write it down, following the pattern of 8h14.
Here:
7h10
